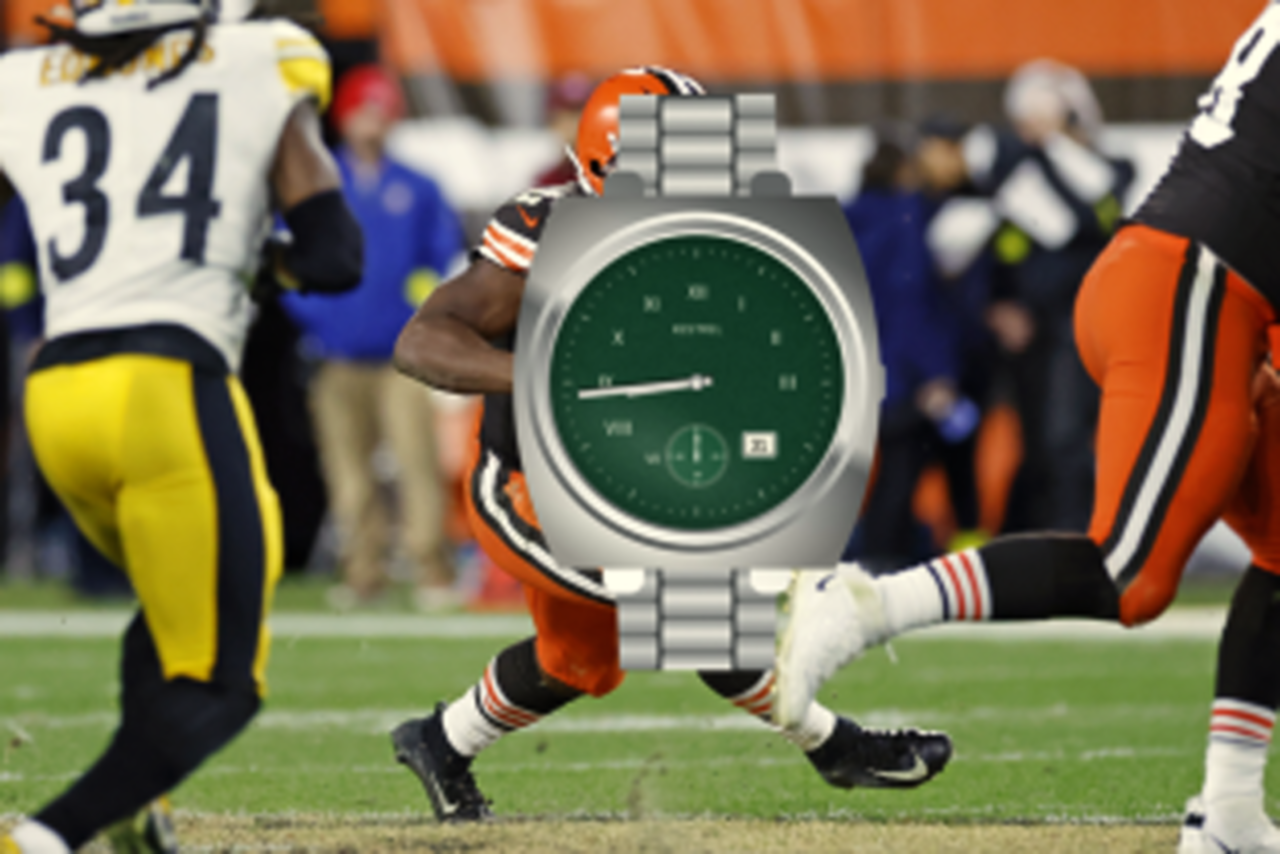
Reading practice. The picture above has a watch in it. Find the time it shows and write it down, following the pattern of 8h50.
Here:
8h44
